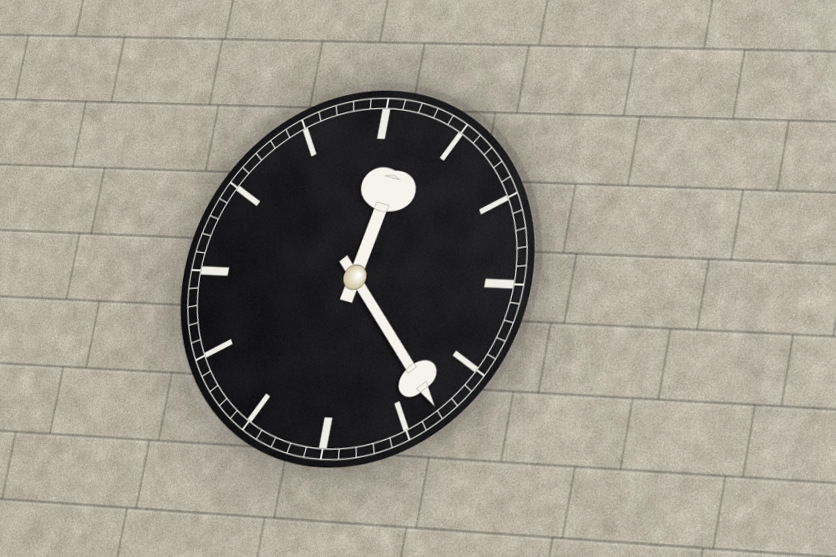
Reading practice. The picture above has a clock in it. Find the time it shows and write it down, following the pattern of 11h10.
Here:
12h23
